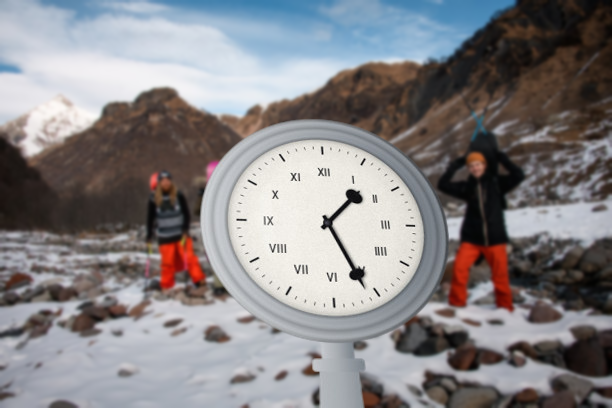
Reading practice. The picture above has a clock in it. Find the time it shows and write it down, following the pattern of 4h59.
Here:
1h26
